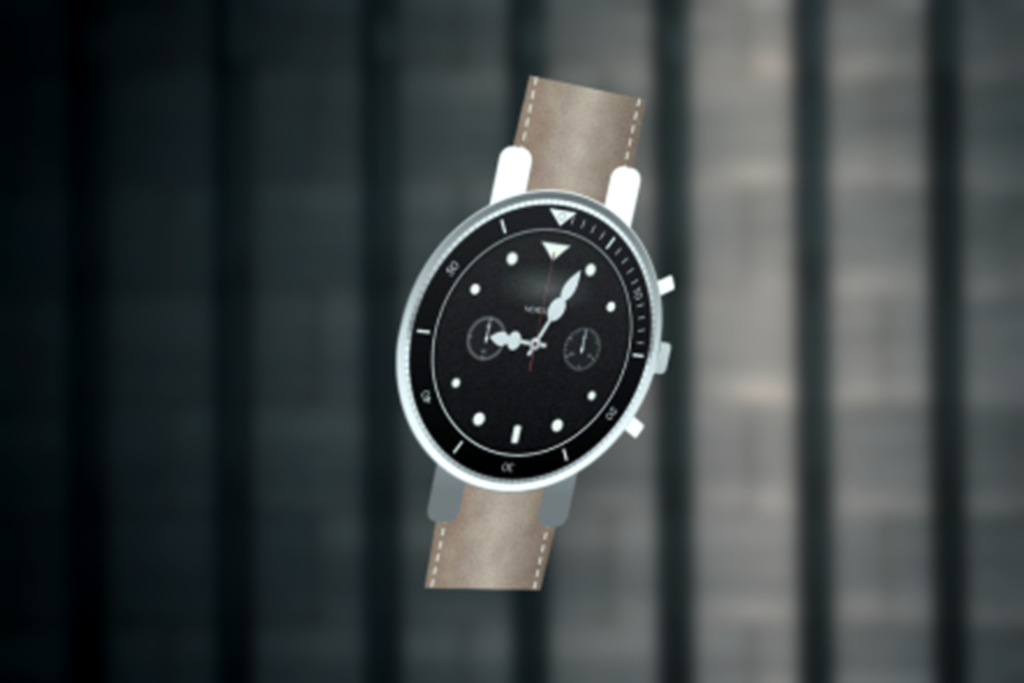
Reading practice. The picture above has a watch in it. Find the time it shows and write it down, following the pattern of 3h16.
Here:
9h04
